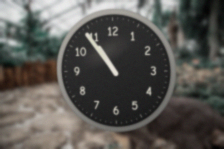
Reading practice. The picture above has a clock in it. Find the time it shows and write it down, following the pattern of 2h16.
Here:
10h54
